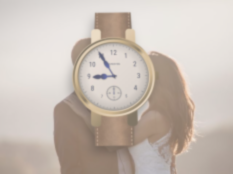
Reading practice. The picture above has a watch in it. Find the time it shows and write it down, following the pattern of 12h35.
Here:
8h55
